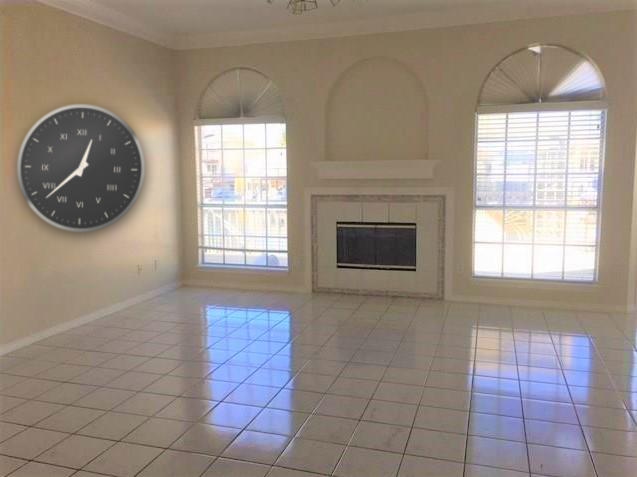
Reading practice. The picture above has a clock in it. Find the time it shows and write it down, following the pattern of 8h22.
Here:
12h38
